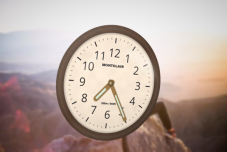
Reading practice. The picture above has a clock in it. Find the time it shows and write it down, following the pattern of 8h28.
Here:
7h25
